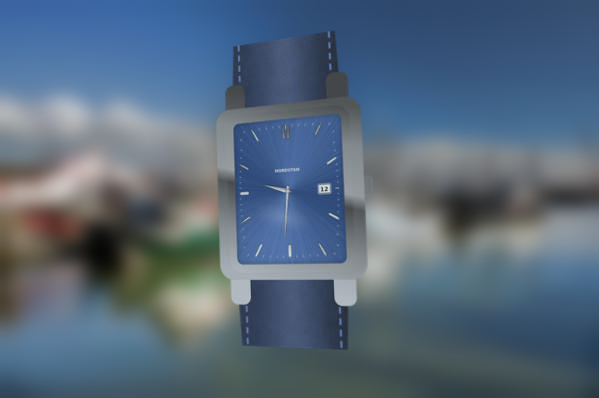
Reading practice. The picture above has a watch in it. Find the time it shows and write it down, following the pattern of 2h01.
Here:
9h31
